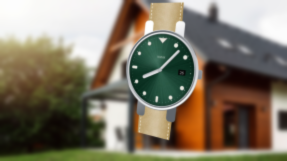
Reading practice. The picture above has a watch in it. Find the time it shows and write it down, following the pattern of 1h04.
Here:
8h07
